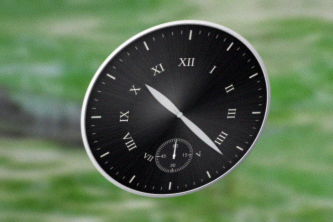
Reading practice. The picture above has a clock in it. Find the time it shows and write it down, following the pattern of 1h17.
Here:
10h22
